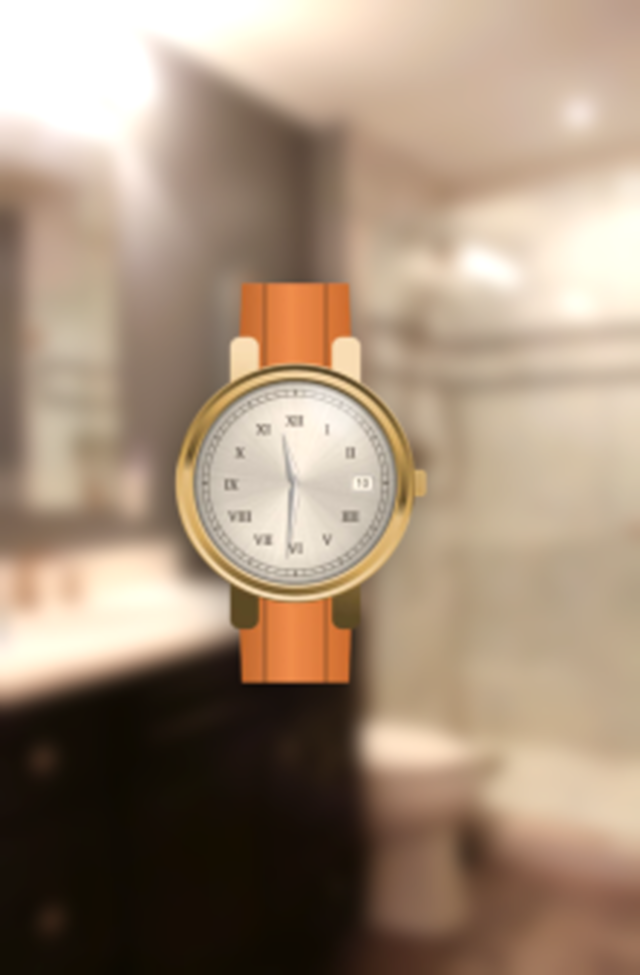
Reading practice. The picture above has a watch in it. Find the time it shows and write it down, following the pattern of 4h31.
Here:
11h31
